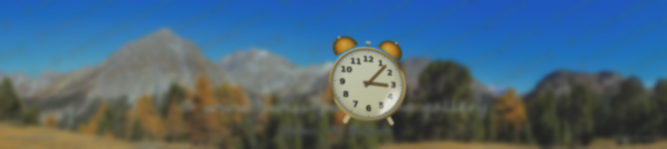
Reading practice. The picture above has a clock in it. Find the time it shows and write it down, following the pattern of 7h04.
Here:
3h07
